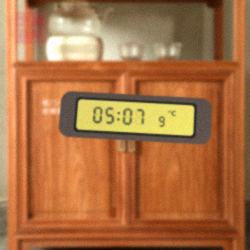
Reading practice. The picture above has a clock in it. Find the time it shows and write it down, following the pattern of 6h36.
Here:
5h07
